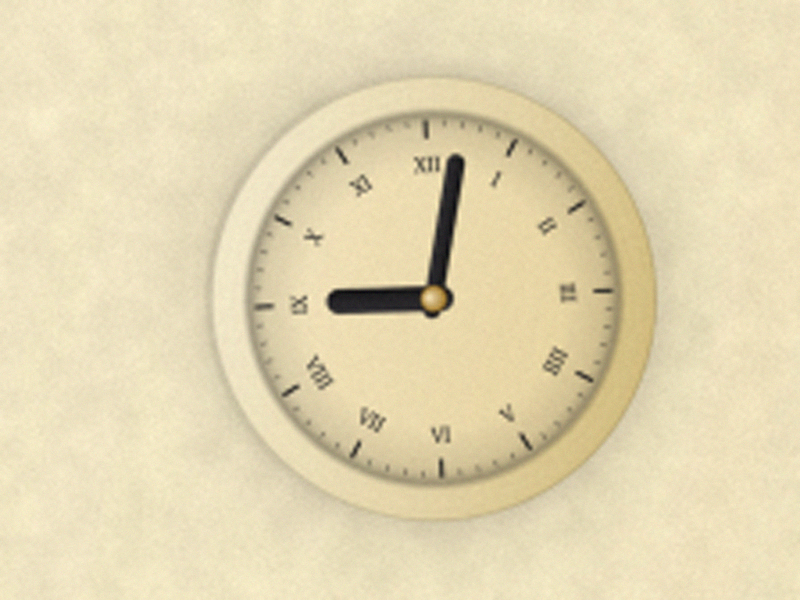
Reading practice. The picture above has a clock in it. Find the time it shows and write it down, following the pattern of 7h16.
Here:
9h02
